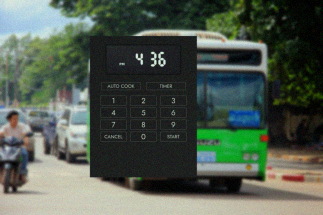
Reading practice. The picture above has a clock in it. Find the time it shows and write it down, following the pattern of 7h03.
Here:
4h36
